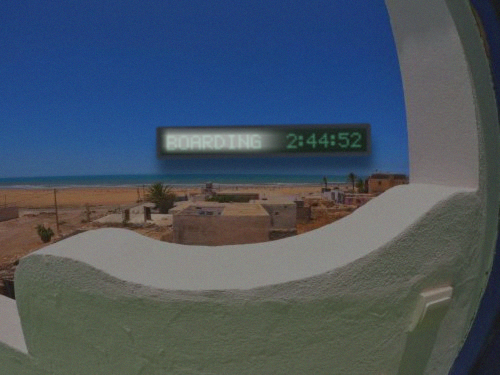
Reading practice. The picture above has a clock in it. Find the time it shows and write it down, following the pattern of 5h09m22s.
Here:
2h44m52s
